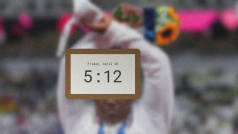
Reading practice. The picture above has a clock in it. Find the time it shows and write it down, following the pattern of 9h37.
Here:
5h12
